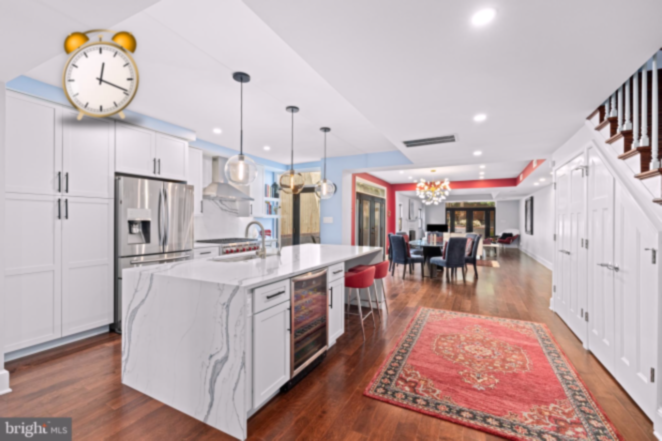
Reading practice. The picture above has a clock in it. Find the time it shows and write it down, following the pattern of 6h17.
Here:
12h19
